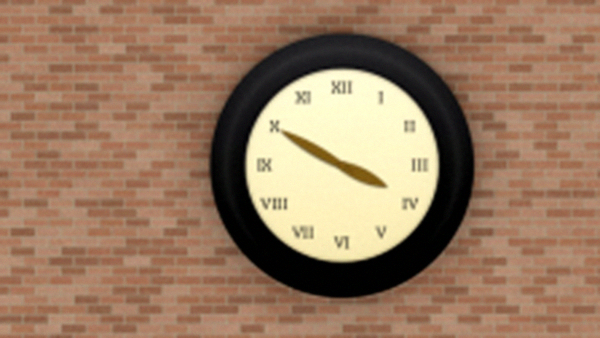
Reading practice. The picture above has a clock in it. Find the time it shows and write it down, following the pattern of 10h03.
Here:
3h50
